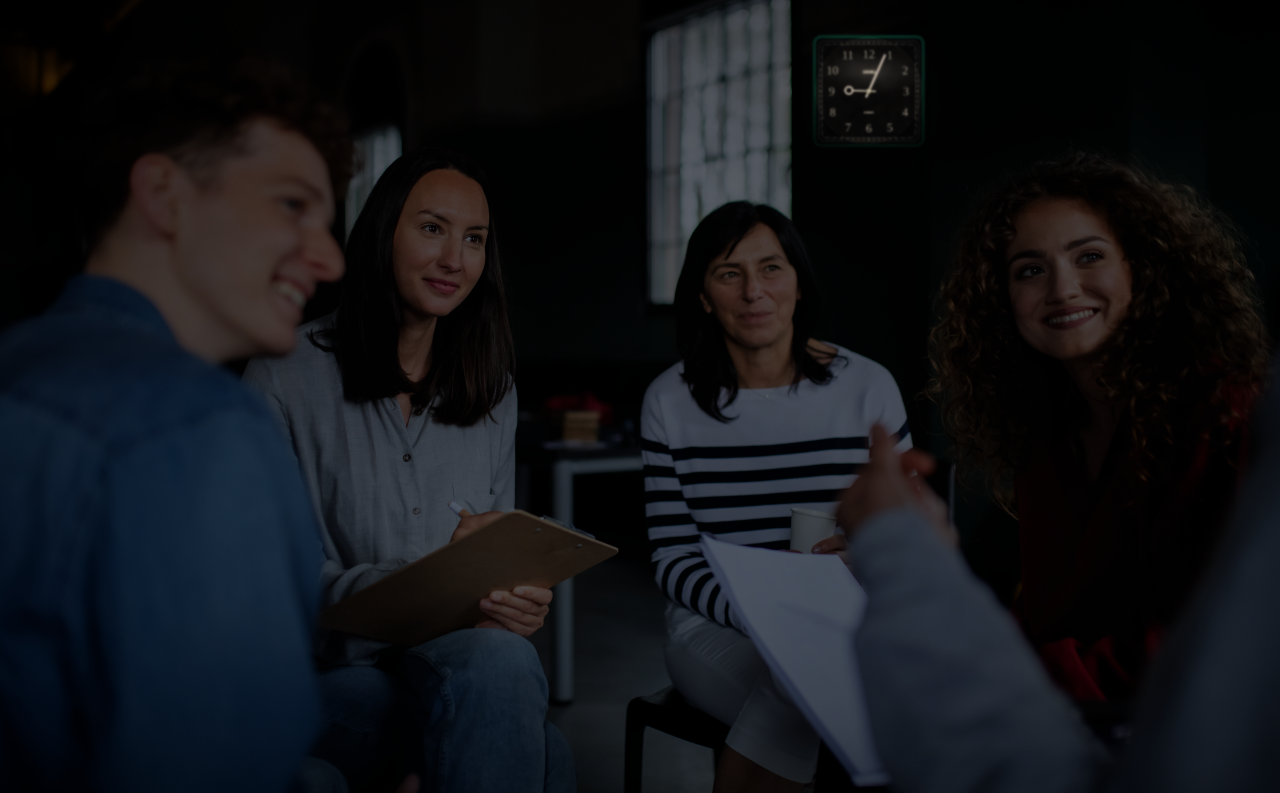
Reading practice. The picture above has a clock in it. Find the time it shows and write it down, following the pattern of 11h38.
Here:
9h04
